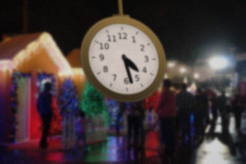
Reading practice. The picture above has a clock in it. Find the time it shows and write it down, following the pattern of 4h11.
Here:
4h28
